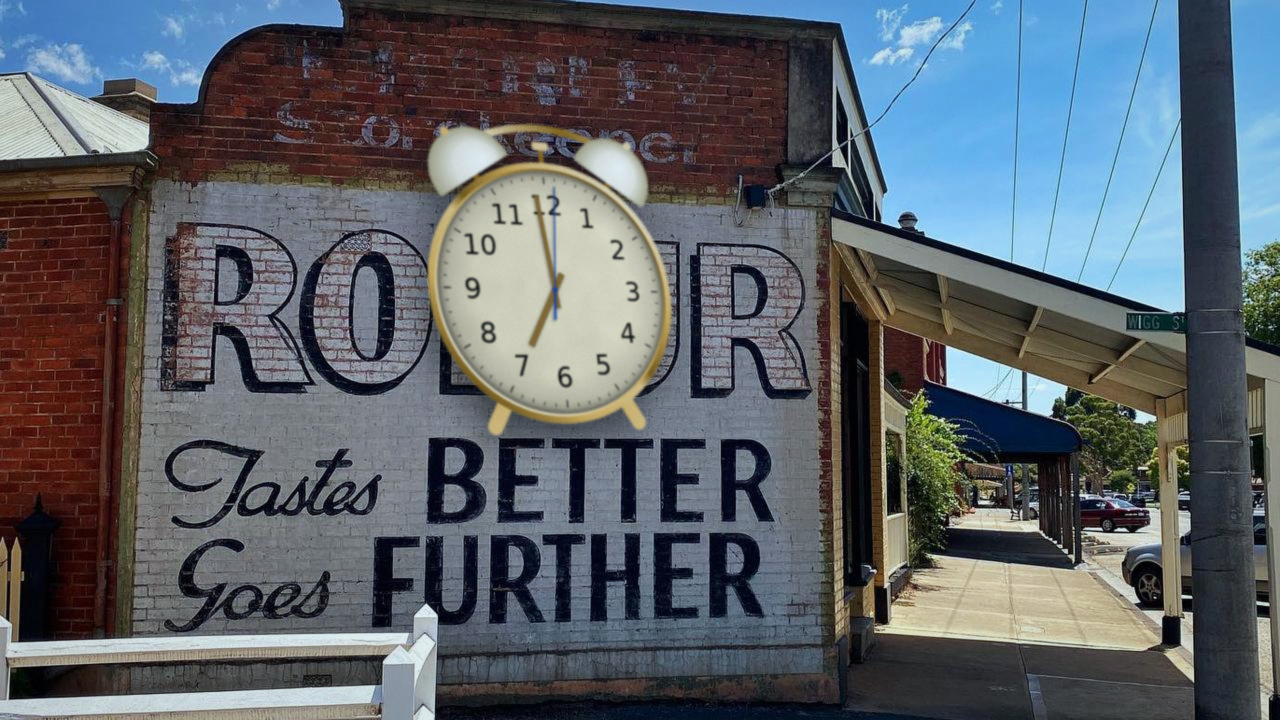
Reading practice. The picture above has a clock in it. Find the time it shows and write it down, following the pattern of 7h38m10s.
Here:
6h59m01s
